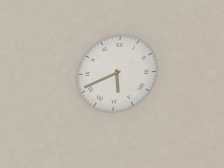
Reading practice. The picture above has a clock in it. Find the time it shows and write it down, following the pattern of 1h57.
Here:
5h41
